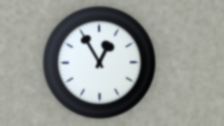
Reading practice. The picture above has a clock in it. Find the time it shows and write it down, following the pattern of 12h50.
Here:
12h55
